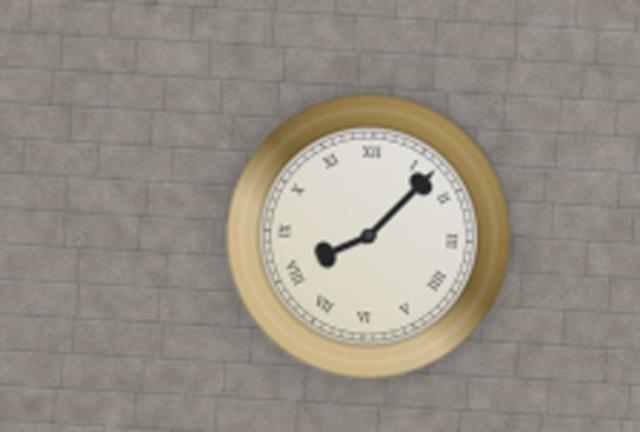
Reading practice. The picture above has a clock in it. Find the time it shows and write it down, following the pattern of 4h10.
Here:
8h07
